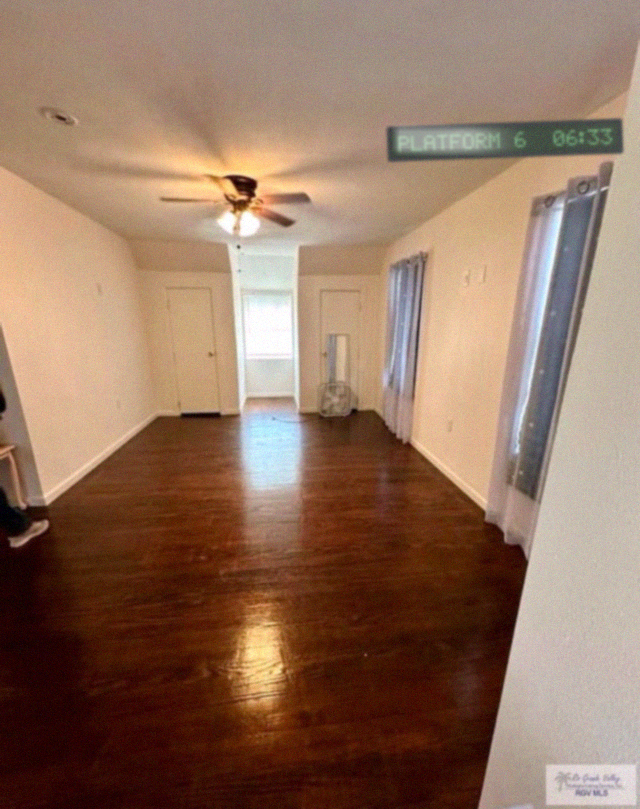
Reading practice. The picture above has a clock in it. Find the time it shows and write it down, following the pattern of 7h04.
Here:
6h33
